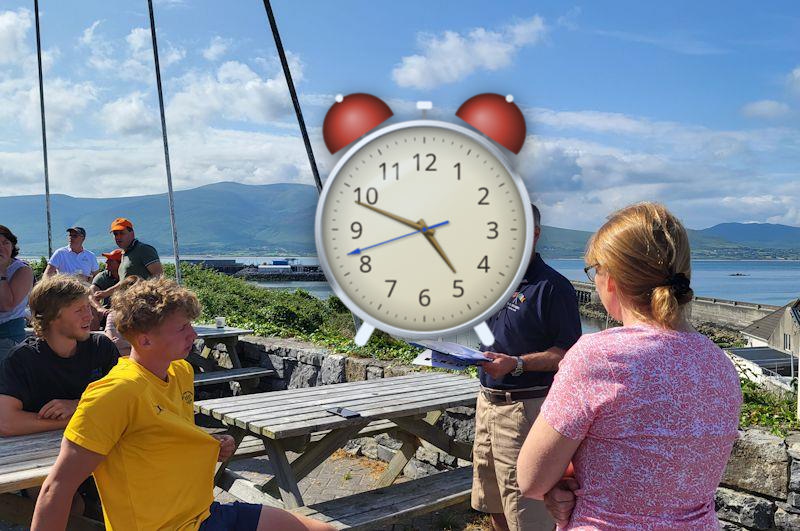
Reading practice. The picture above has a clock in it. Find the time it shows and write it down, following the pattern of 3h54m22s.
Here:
4h48m42s
